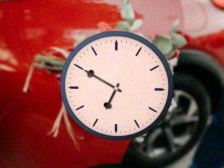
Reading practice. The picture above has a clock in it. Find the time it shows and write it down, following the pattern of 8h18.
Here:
6h50
